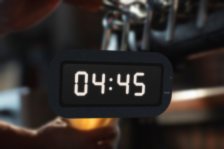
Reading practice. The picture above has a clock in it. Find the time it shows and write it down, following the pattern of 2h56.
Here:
4h45
